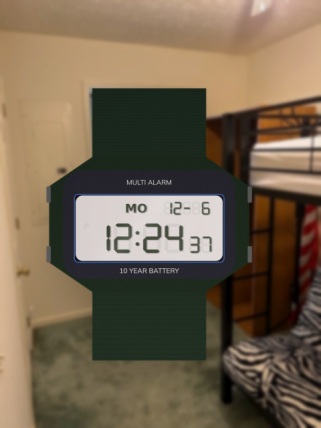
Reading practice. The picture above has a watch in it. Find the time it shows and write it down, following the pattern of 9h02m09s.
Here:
12h24m37s
